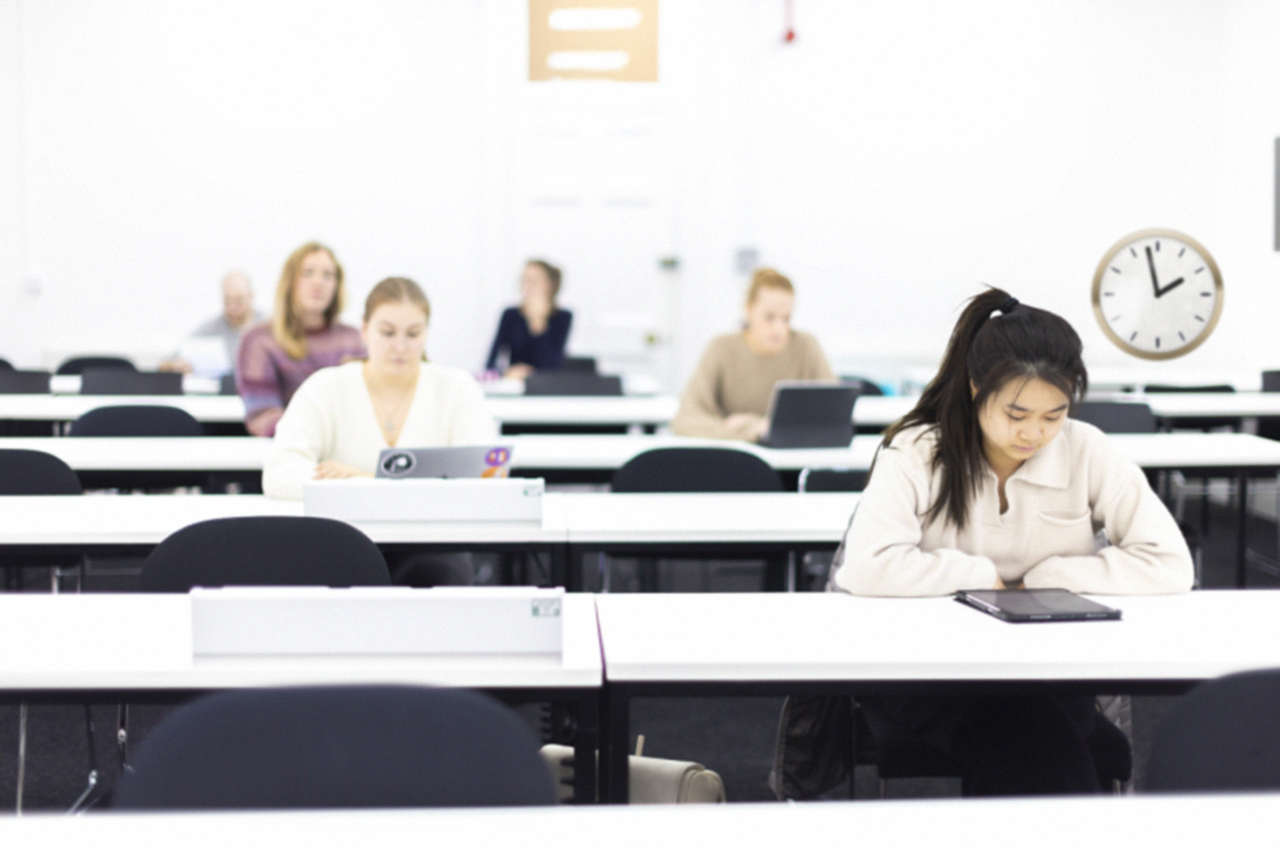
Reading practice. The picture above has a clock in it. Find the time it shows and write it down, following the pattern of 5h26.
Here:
1h58
